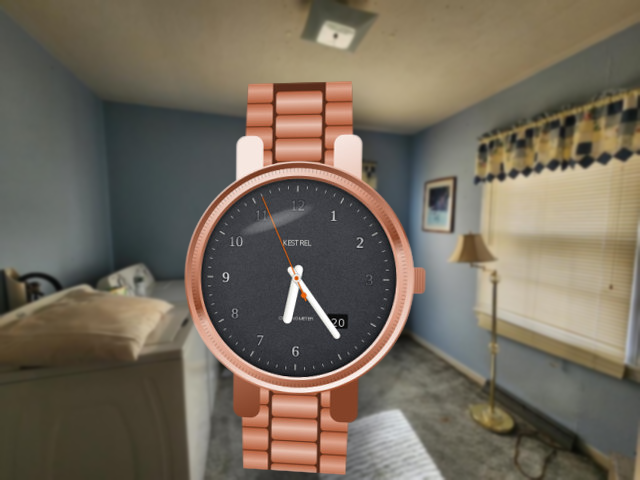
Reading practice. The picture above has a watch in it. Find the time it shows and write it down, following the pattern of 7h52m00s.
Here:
6h23m56s
